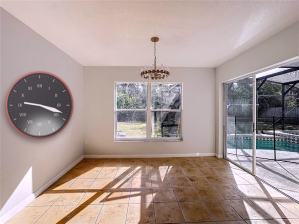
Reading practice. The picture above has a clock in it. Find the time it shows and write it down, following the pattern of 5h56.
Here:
9h18
